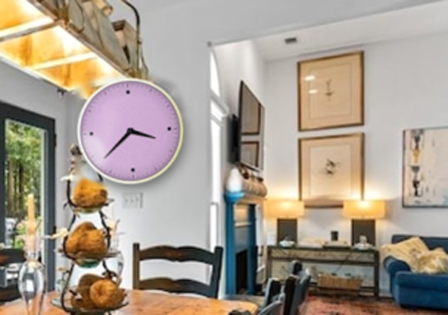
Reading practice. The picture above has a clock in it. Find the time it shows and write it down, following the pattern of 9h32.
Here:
3h38
